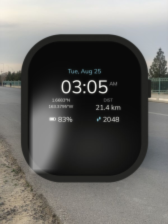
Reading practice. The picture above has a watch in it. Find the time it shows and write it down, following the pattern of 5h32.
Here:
3h05
